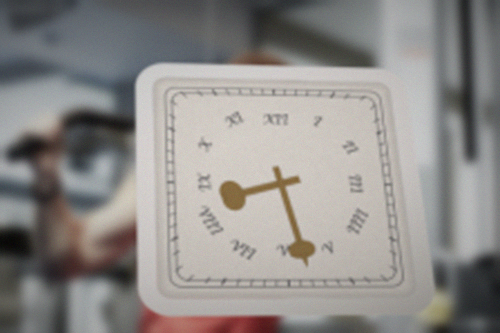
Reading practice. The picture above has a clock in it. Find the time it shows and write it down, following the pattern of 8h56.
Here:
8h28
